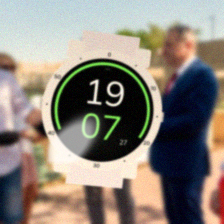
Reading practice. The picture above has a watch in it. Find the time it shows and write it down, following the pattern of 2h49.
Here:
19h07
